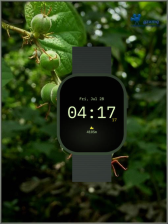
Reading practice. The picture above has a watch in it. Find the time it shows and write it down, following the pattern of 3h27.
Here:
4h17
